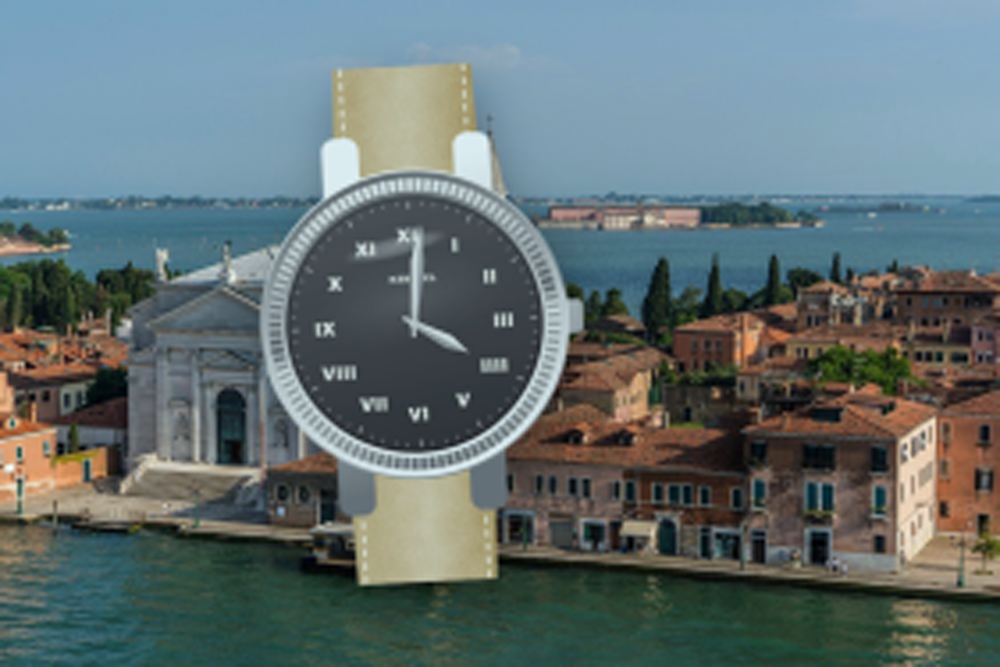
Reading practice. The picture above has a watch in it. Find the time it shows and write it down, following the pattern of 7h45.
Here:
4h01
